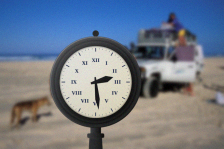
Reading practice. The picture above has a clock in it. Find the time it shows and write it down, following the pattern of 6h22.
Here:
2h29
